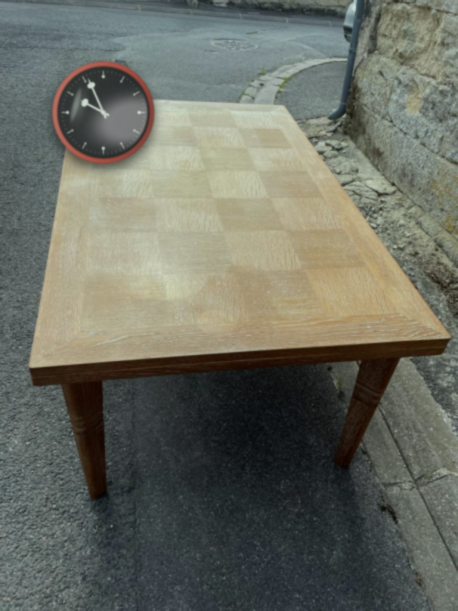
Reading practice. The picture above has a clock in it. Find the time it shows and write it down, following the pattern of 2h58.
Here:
9h56
